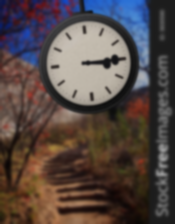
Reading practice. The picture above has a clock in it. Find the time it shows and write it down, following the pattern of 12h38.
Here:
3h15
